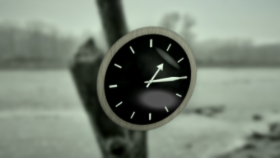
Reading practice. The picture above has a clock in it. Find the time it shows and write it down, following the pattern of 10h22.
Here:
1h15
